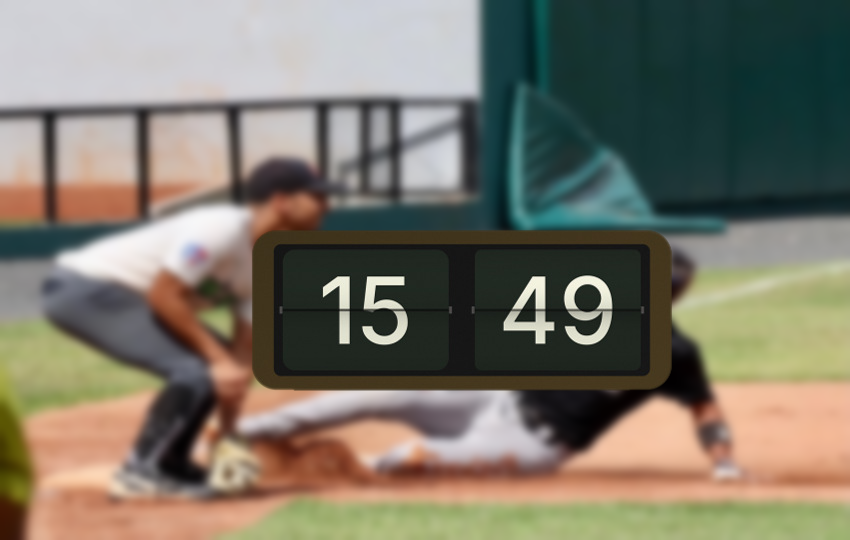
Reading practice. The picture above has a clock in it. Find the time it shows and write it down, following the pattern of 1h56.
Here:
15h49
